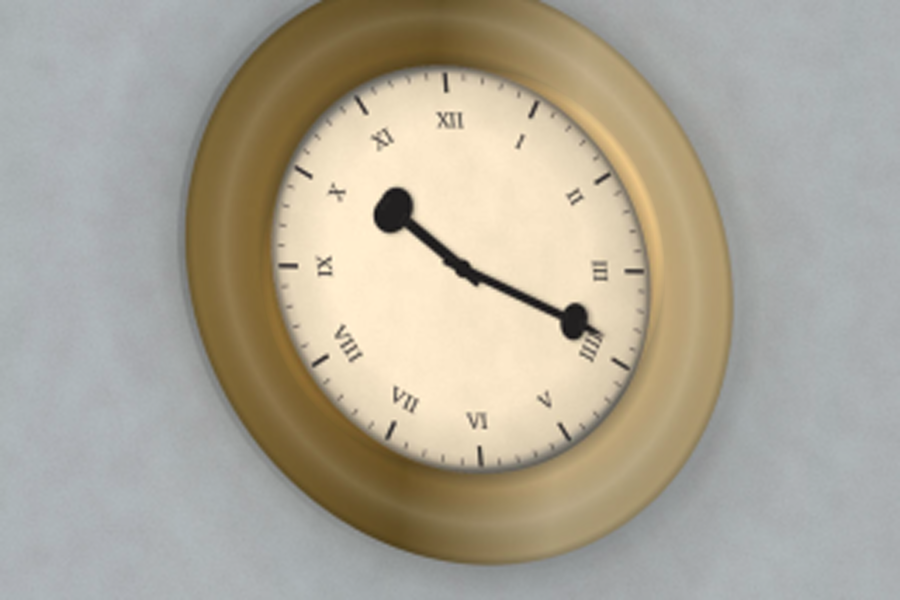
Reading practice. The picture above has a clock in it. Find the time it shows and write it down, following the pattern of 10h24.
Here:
10h19
